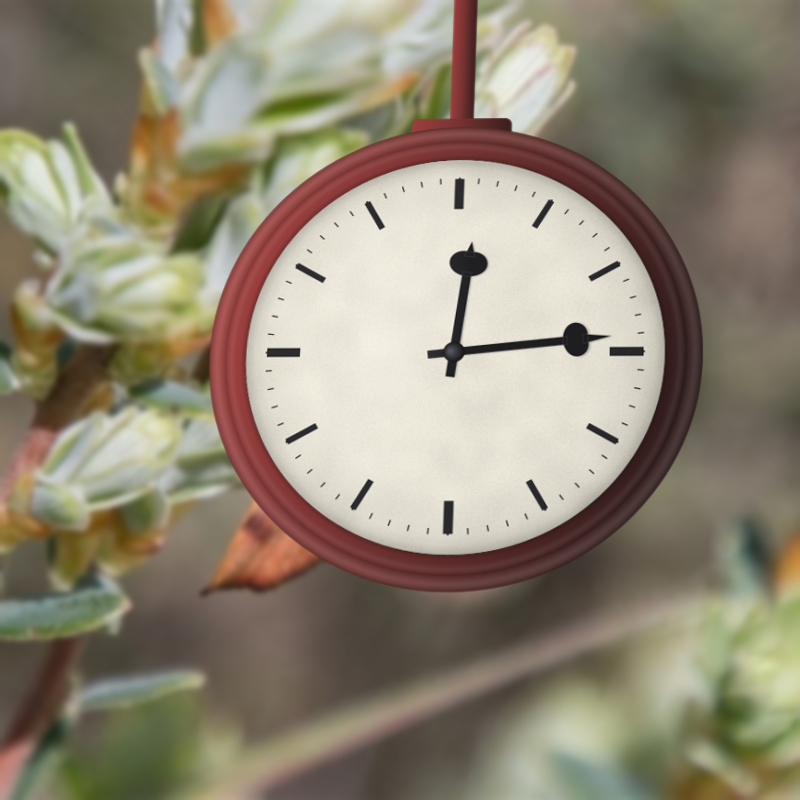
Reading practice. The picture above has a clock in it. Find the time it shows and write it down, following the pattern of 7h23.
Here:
12h14
